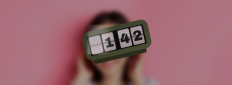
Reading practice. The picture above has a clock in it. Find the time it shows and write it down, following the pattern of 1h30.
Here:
1h42
